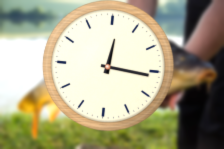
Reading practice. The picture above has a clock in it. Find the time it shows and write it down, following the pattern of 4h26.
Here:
12h16
